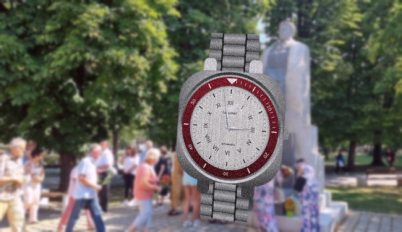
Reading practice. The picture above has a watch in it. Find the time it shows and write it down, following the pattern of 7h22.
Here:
2h58
